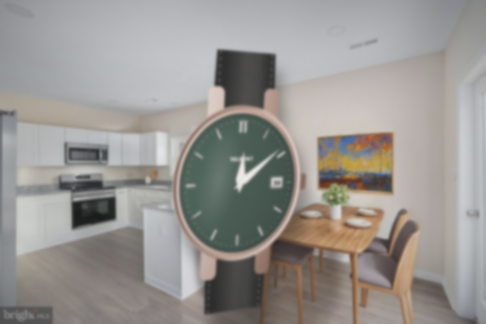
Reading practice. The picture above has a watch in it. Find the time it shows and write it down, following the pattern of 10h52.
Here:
12h09
